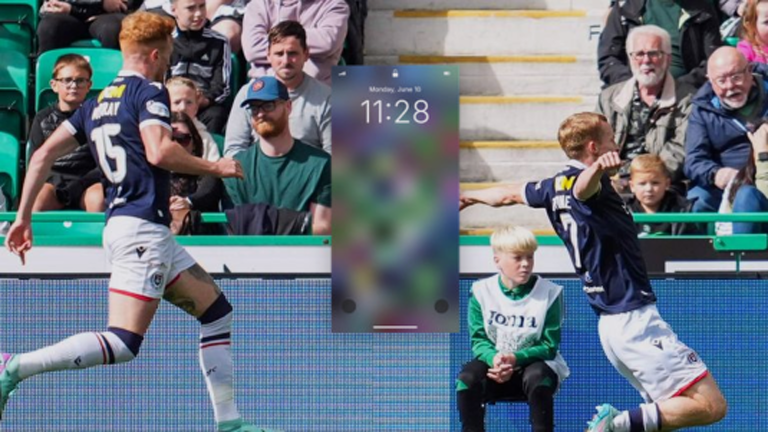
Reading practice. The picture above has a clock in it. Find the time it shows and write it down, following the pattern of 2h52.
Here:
11h28
